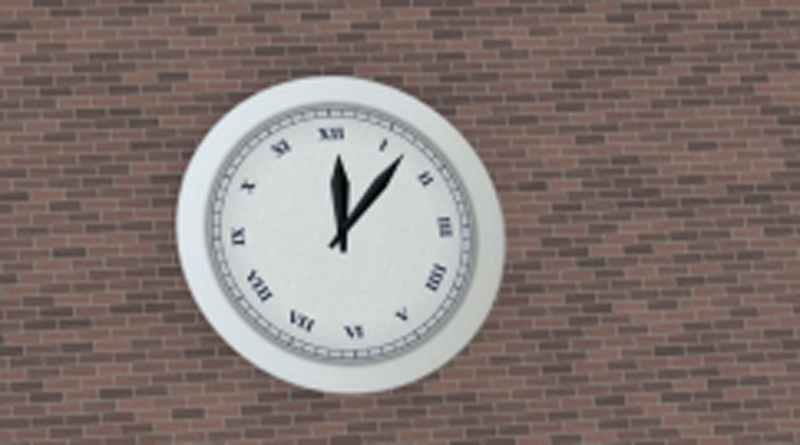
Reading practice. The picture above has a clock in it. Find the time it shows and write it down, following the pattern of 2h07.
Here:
12h07
